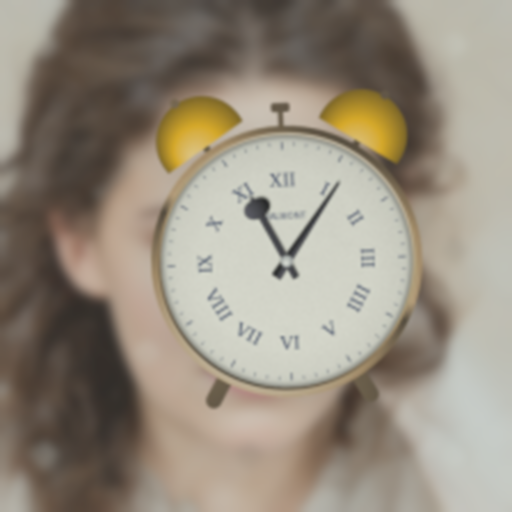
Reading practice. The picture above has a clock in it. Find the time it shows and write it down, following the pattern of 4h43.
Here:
11h06
